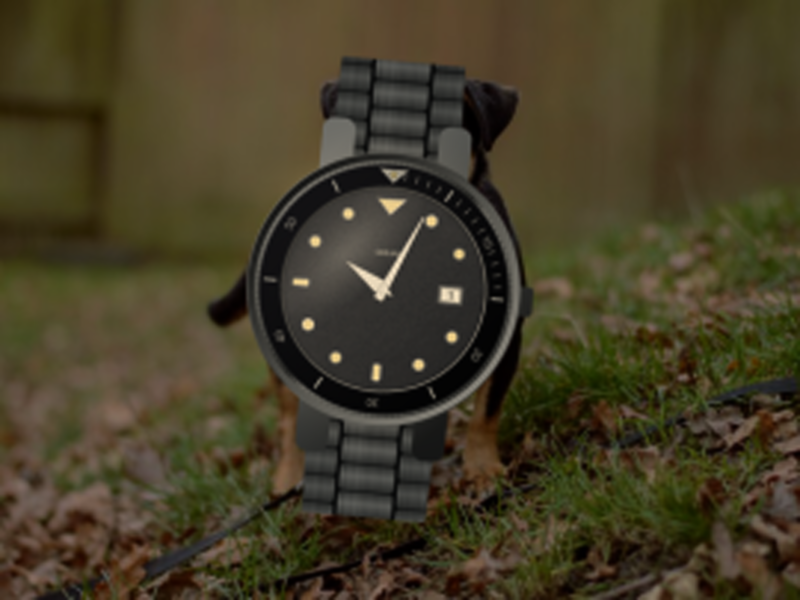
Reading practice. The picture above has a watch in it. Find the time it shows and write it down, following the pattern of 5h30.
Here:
10h04
